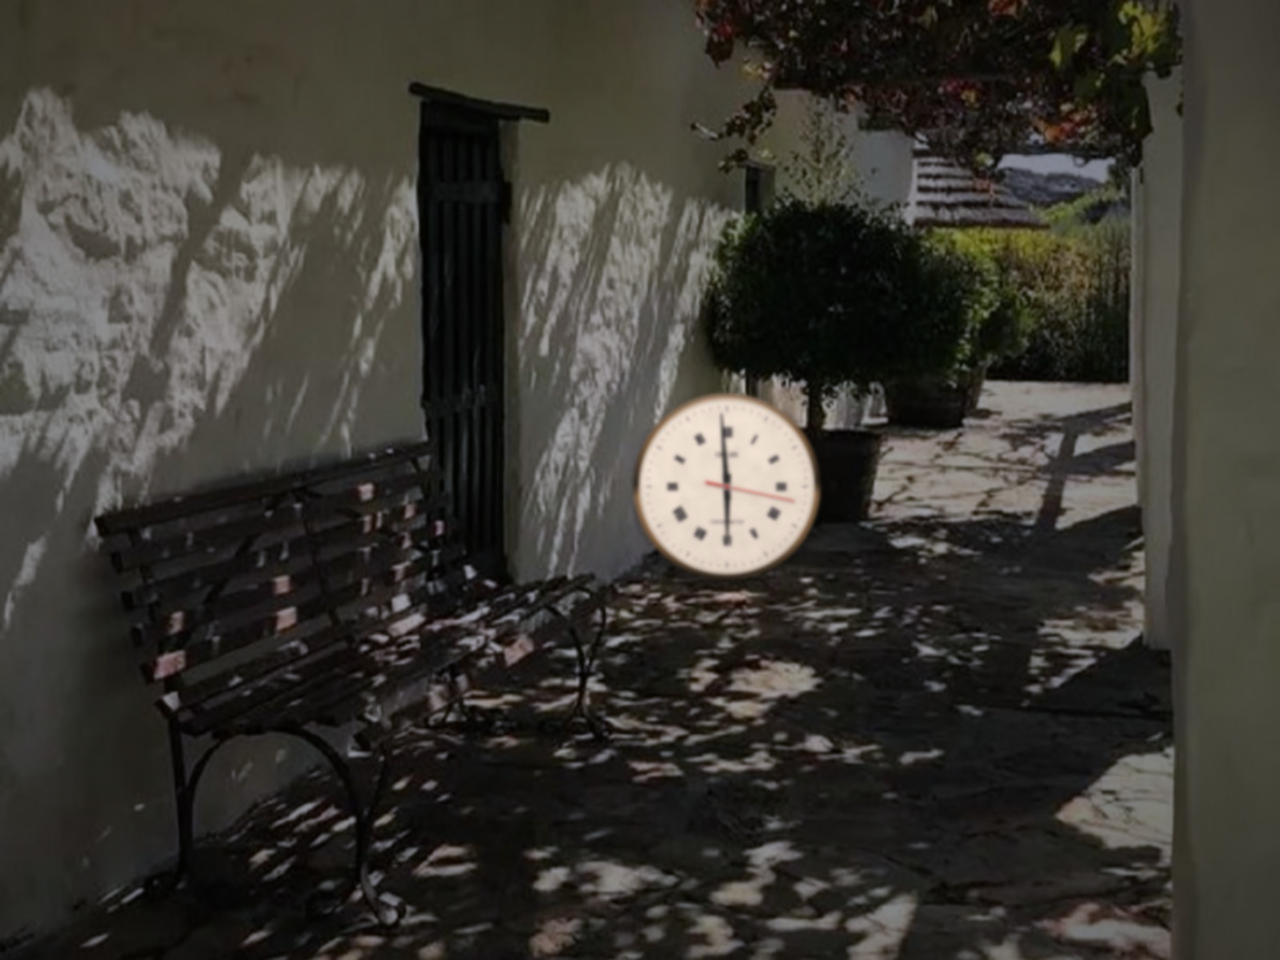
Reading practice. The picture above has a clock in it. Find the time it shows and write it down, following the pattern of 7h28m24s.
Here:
5h59m17s
